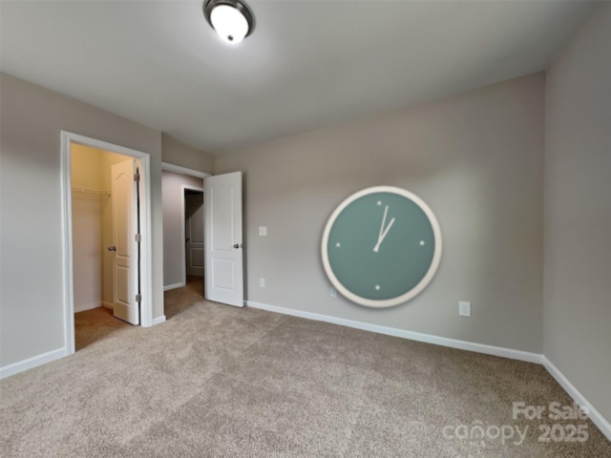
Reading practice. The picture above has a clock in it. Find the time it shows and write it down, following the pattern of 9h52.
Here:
1h02
